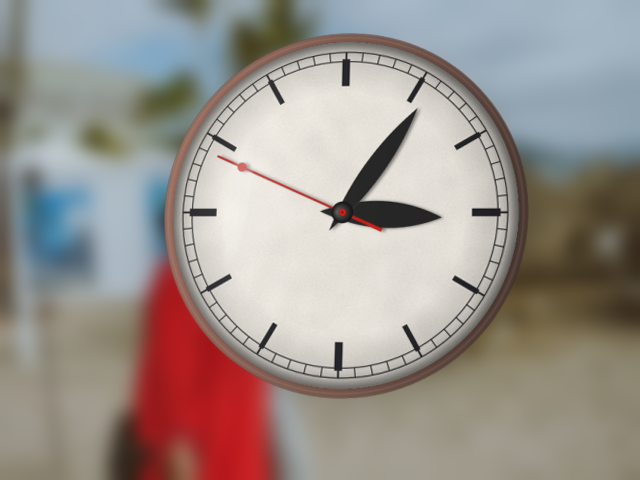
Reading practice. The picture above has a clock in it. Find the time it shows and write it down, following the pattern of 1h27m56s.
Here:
3h05m49s
